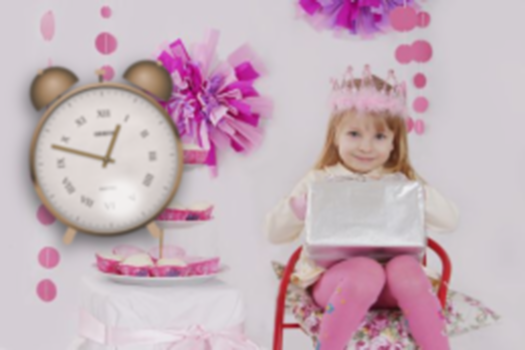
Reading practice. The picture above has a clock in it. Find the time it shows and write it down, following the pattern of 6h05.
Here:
12h48
